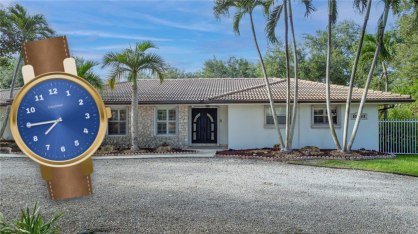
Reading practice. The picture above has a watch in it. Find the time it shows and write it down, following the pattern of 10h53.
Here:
7h45
